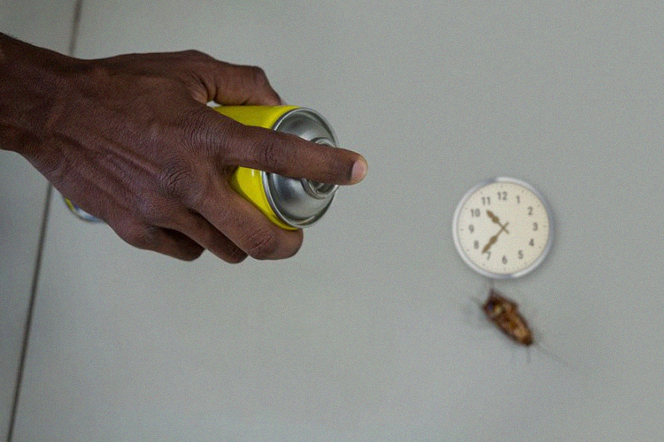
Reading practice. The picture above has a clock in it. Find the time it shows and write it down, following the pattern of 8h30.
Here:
10h37
